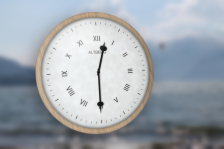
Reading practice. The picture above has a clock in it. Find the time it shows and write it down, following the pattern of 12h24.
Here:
12h30
